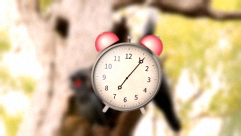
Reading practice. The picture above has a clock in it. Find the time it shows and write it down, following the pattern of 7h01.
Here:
7h06
